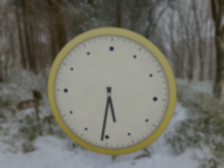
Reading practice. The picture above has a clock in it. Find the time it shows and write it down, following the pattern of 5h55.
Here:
5h31
